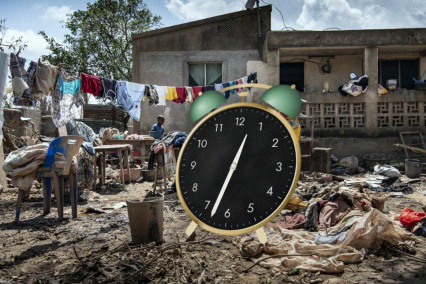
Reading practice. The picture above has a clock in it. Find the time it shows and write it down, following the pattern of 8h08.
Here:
12h33
